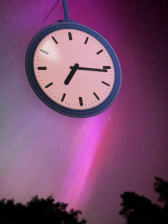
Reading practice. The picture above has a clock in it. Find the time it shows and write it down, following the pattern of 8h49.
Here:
7h16
